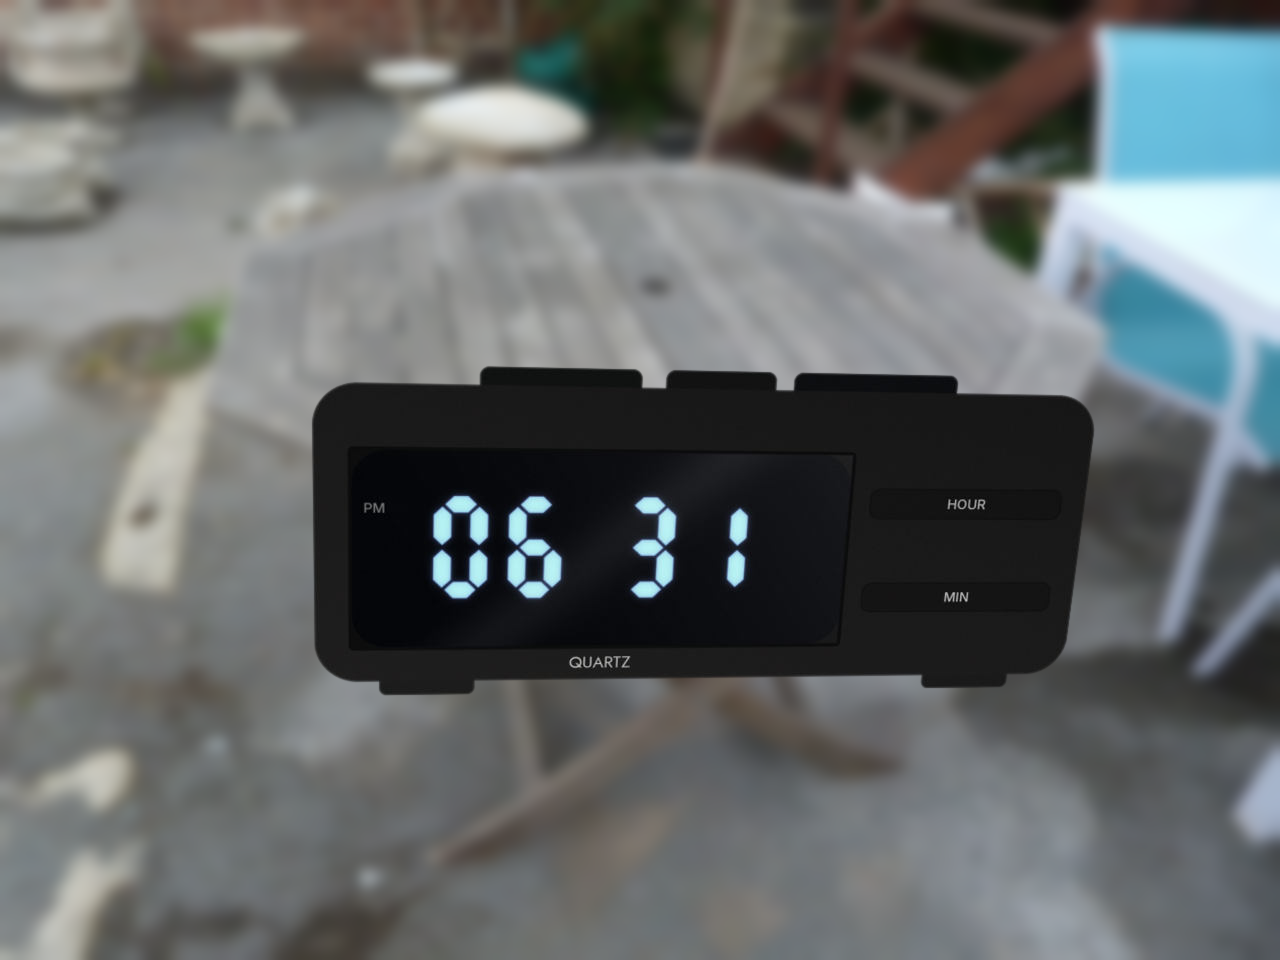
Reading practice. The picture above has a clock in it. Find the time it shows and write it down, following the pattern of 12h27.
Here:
6h31
